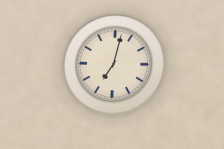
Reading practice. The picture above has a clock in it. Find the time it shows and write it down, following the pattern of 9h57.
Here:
7h02
